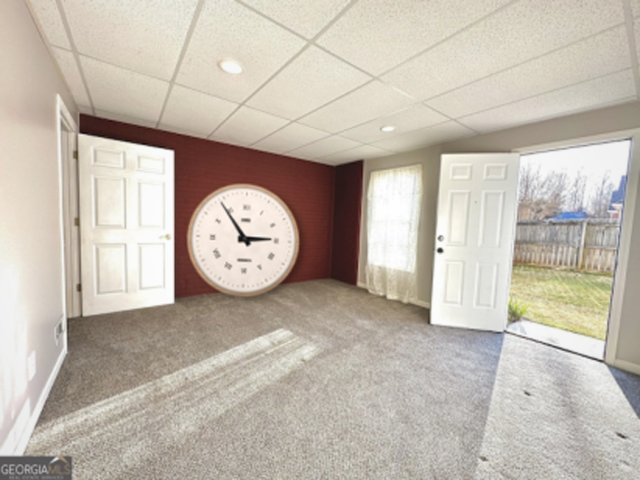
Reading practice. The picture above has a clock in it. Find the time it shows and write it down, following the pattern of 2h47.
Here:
2h54
